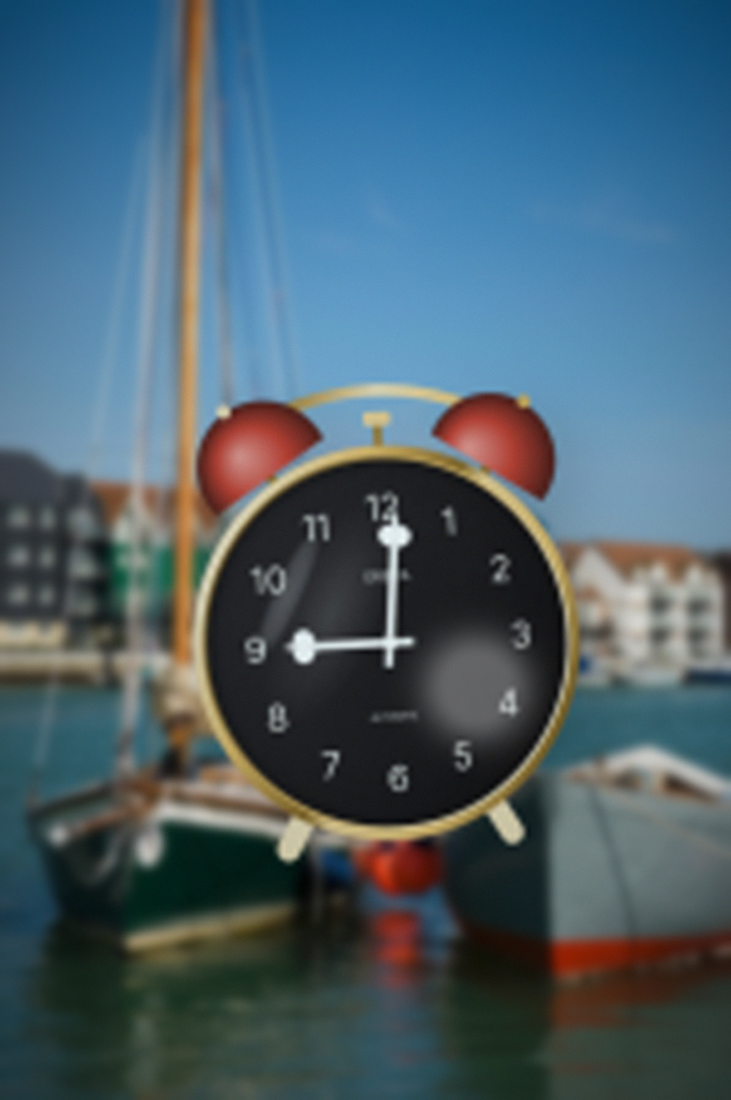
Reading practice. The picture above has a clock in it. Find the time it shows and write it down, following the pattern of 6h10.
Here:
9h01
